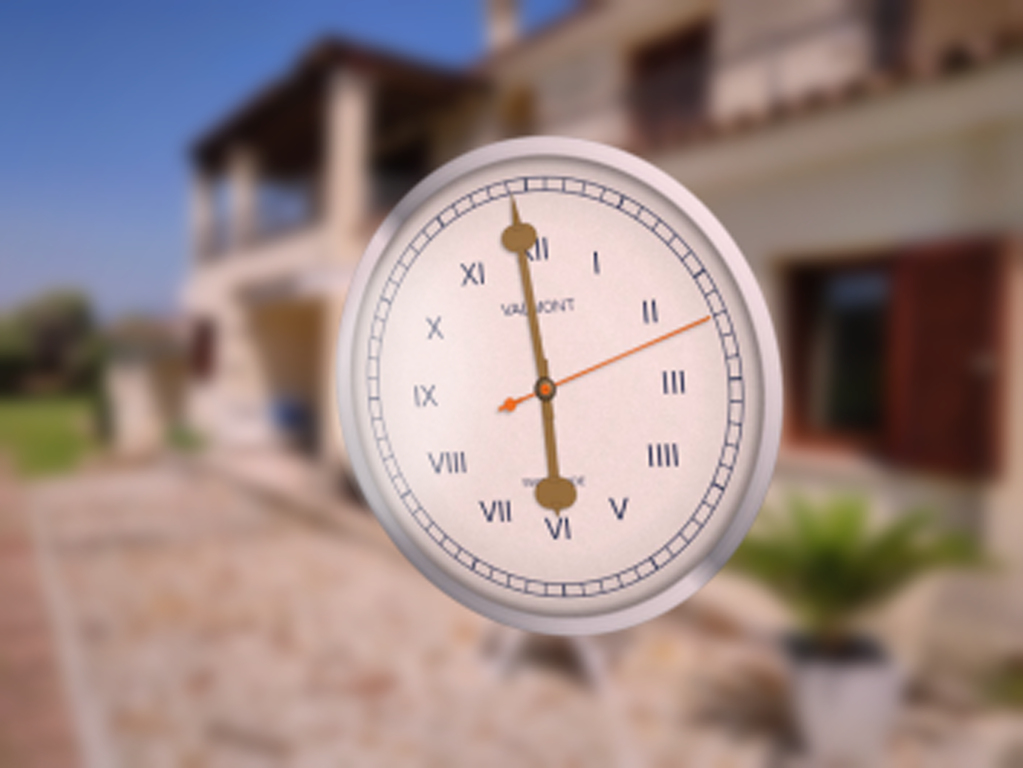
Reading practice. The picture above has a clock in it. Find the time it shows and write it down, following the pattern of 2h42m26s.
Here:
5h59m12s
